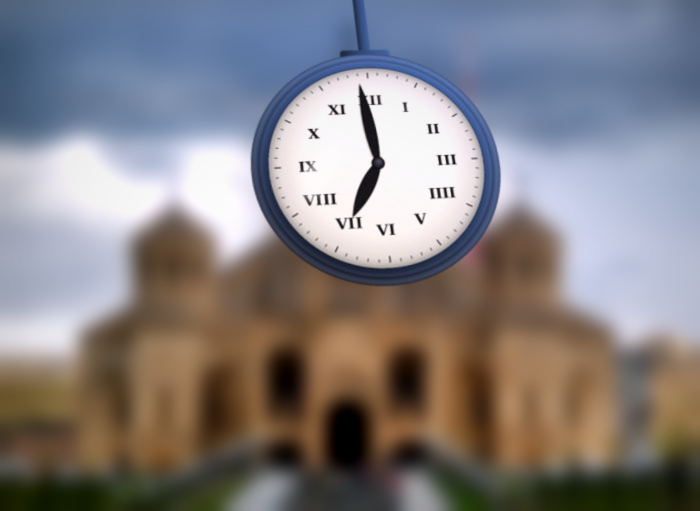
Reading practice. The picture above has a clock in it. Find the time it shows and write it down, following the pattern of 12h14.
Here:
6h59
